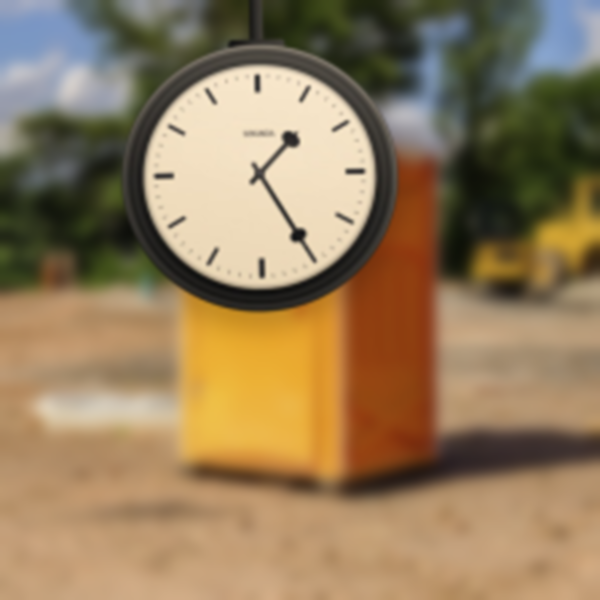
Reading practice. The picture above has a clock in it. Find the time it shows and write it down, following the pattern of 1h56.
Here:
1h25
